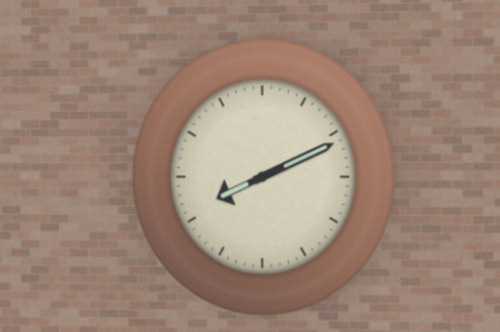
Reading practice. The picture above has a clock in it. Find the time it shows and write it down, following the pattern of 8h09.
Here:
8h11
